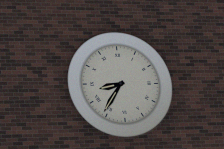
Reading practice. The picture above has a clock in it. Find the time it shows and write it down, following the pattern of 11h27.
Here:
8h36
